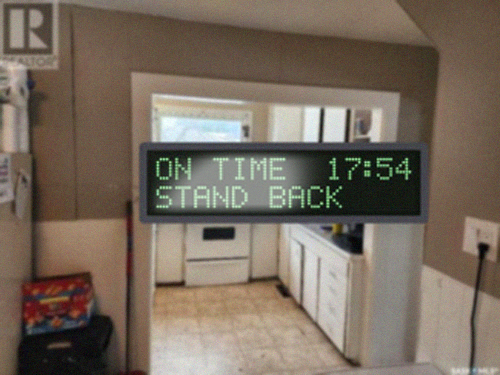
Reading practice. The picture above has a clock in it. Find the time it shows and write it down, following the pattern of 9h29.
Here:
17h54
